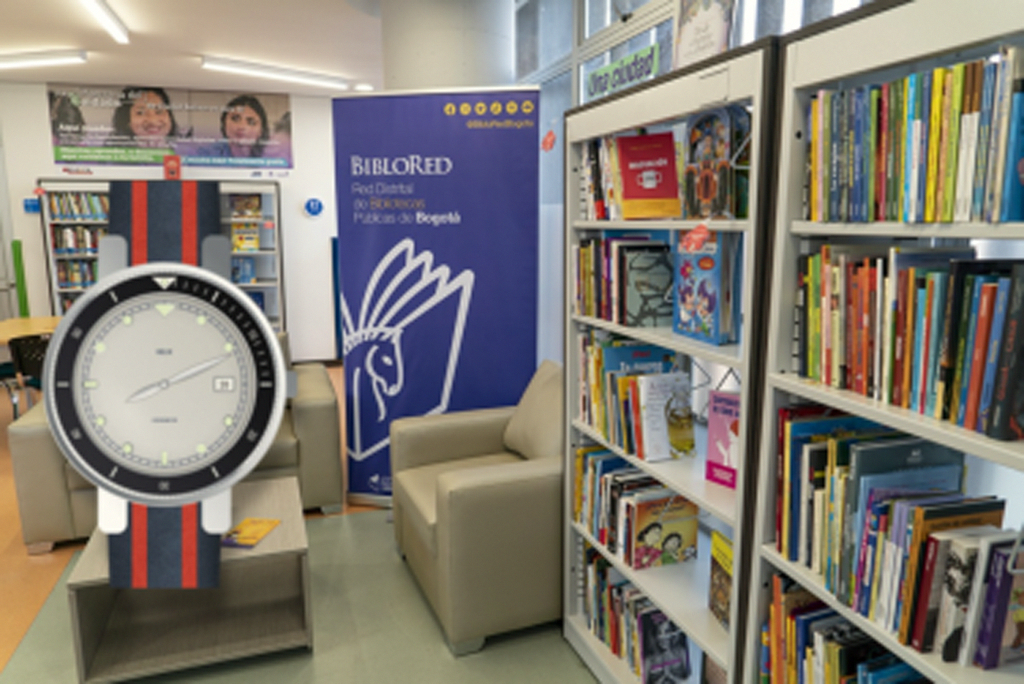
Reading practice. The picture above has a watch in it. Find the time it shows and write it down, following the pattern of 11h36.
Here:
8h11
